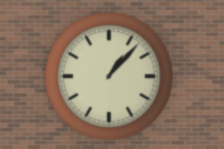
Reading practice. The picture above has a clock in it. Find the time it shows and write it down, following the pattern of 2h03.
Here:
1h07
